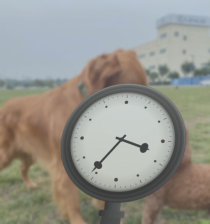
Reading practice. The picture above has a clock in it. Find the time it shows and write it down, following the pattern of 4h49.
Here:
3h36
